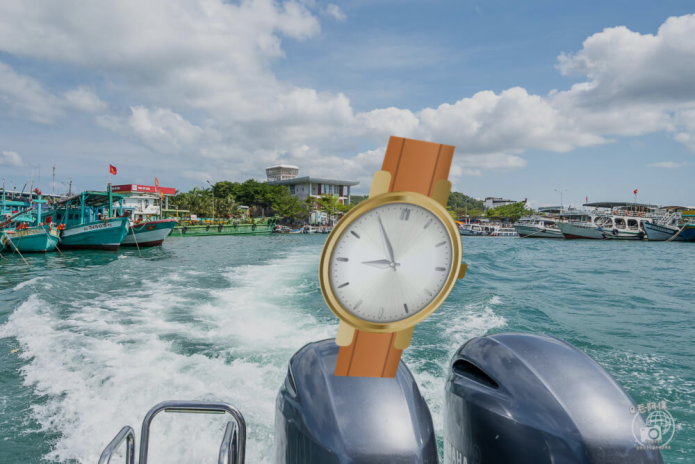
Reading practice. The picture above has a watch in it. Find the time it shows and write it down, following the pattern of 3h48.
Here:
8h55
